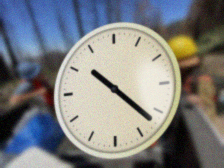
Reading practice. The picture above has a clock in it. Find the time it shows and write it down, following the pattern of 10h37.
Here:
10h22
